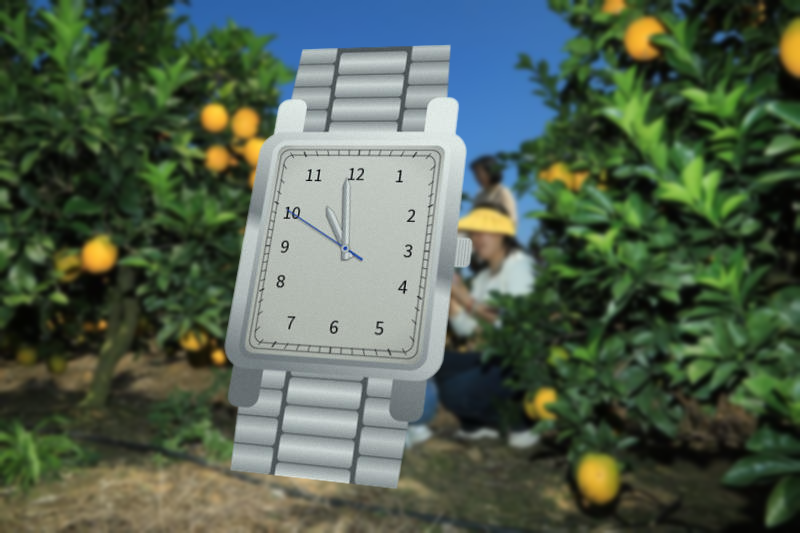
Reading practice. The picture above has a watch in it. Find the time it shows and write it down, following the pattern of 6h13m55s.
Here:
10h58m50s
